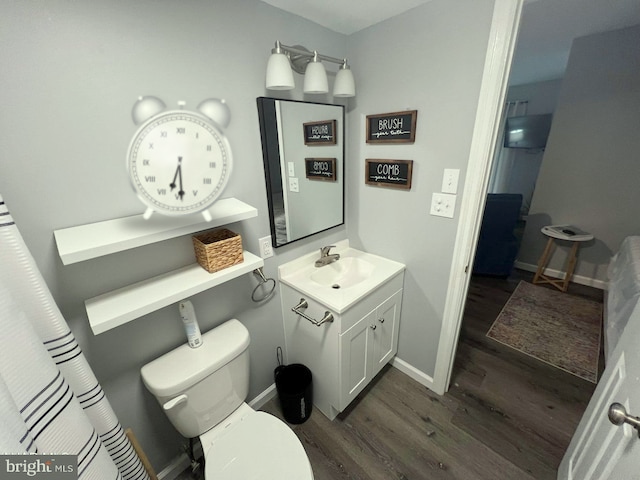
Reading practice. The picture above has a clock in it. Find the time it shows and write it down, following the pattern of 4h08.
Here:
6h29
